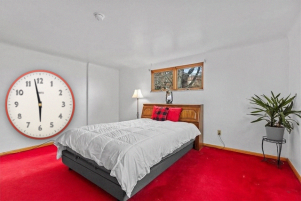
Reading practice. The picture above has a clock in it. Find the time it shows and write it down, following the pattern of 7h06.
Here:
5h58
